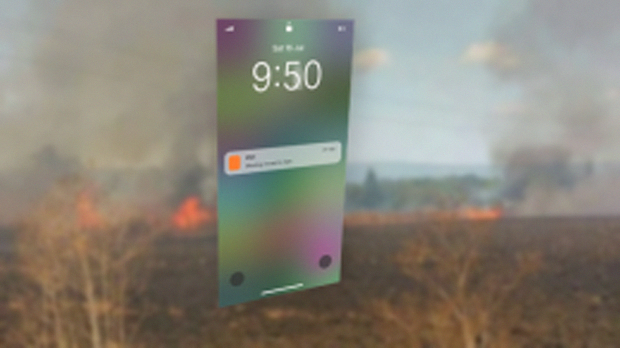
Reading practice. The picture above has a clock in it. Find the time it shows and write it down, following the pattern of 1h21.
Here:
9h50
